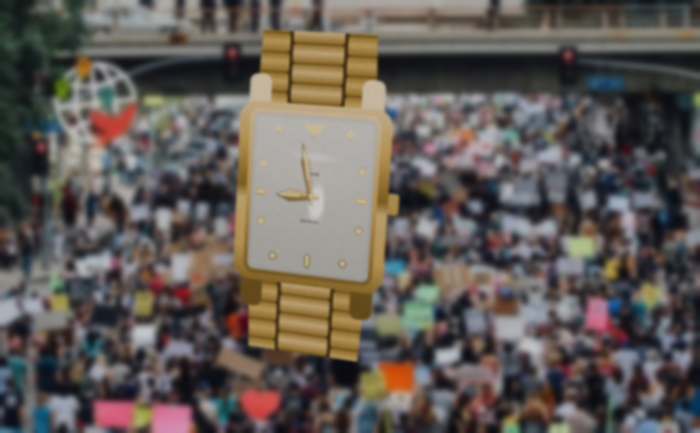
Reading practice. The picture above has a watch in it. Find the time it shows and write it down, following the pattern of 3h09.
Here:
8h58
